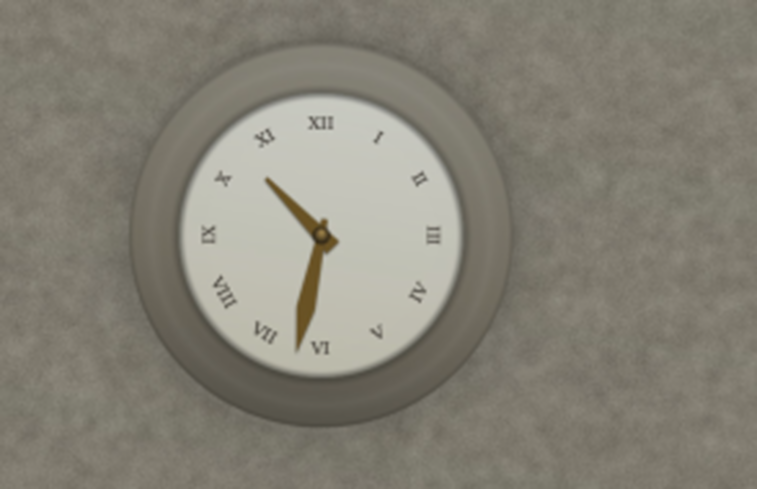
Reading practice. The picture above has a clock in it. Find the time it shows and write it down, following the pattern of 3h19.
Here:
10h32
